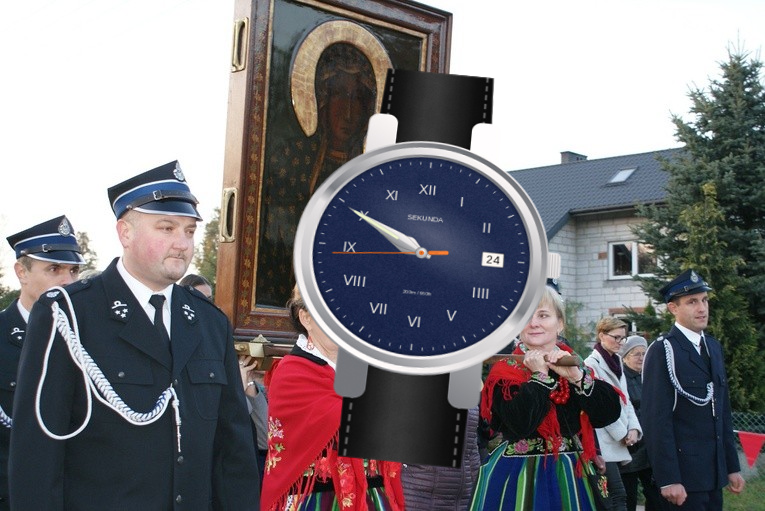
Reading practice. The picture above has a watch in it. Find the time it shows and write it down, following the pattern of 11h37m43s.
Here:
9h49m44s
